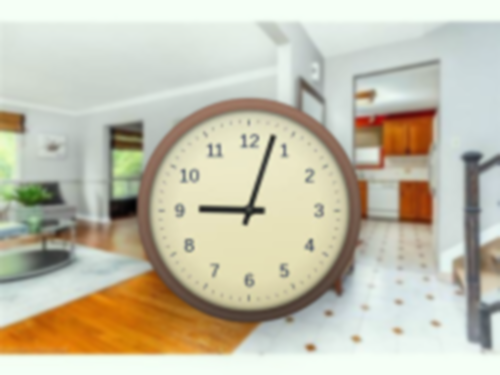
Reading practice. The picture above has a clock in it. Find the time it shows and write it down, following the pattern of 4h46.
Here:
9h03
